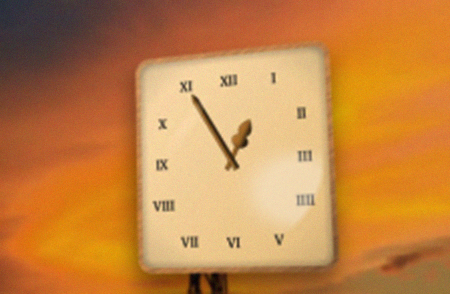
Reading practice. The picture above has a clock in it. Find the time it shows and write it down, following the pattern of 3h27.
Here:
12h55
